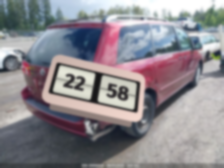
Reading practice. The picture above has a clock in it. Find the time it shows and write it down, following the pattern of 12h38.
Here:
22h58
